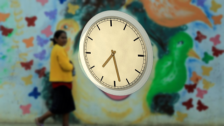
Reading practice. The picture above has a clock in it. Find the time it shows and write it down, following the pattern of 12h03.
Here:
7h28
